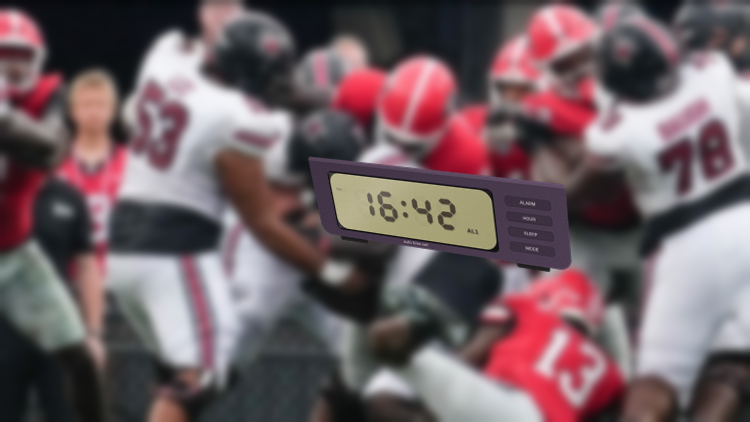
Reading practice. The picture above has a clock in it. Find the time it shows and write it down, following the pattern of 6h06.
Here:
16h42
